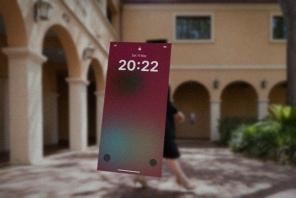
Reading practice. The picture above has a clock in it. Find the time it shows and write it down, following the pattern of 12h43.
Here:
20h22
